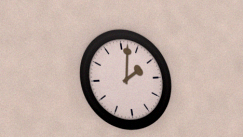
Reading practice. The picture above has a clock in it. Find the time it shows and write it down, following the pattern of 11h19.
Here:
2h02
